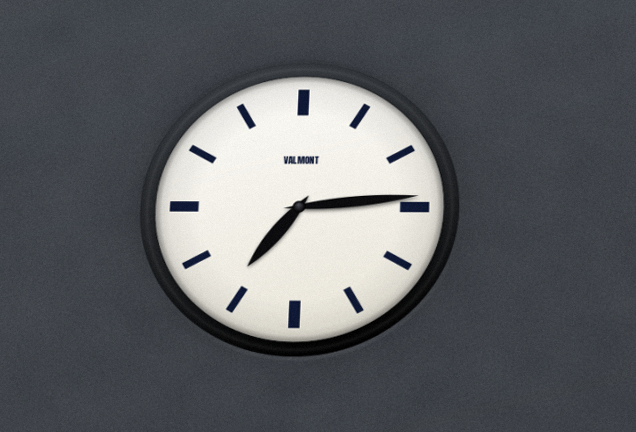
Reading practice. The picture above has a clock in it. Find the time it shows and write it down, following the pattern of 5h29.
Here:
7h14
